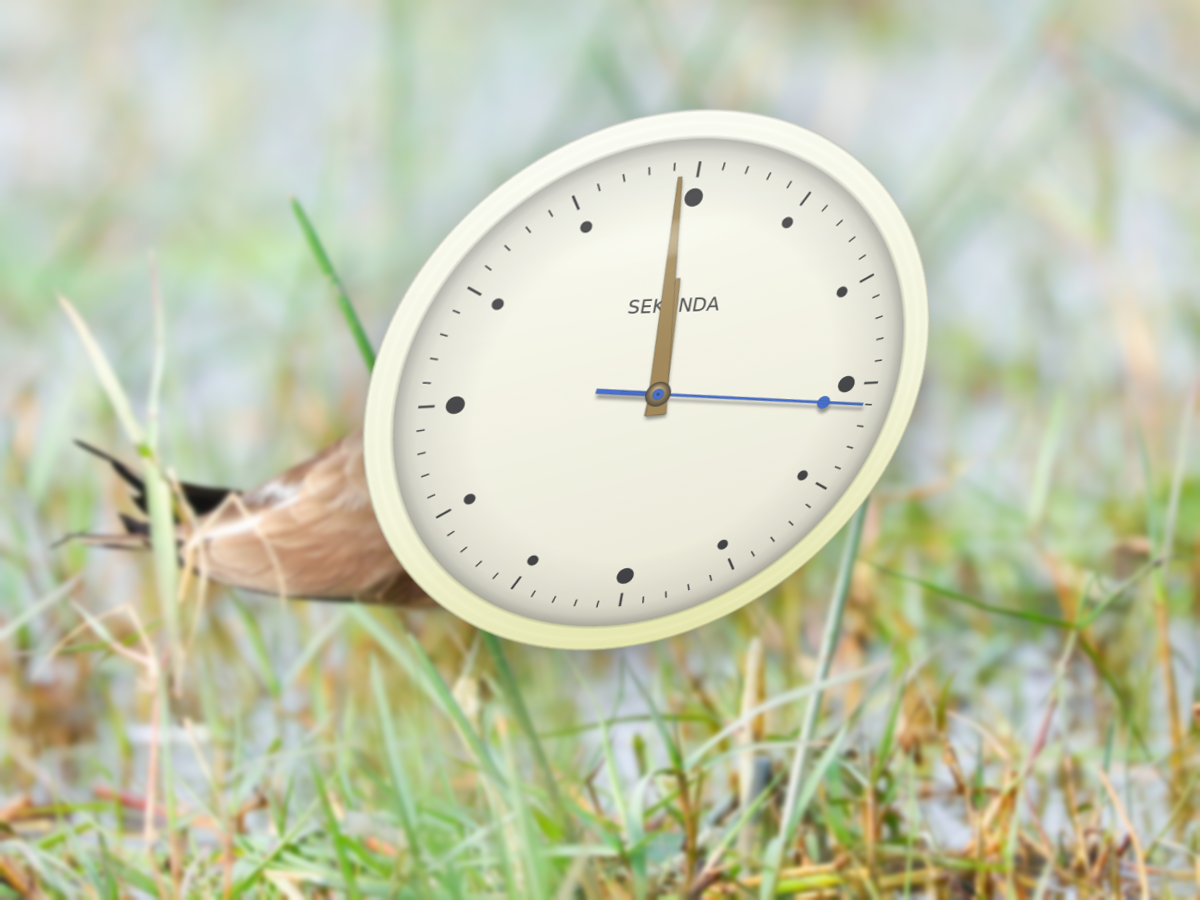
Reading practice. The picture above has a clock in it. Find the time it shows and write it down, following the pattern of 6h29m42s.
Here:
11h59m16s
